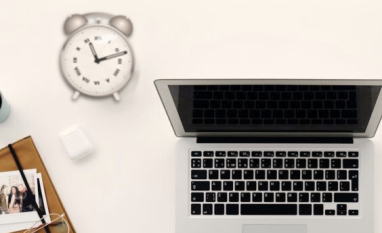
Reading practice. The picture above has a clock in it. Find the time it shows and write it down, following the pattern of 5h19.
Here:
11h12
